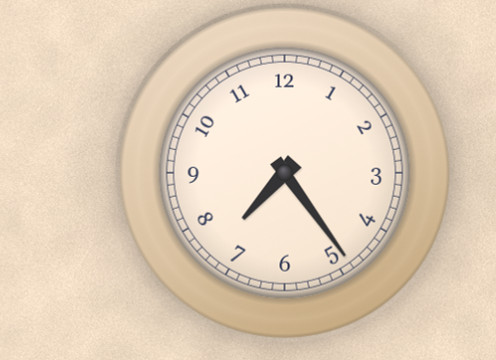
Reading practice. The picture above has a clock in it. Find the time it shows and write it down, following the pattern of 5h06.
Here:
7h24
